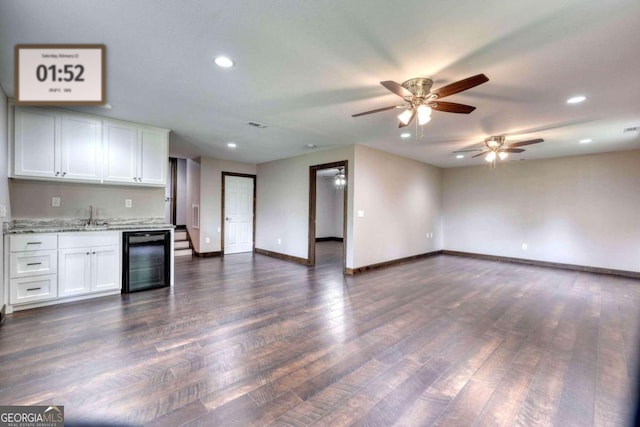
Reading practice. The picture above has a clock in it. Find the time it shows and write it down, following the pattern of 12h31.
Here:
1h52
